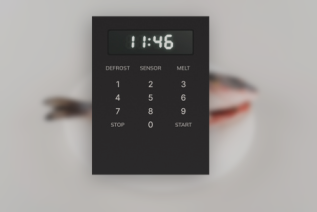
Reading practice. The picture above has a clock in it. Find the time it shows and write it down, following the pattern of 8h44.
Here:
11h46
